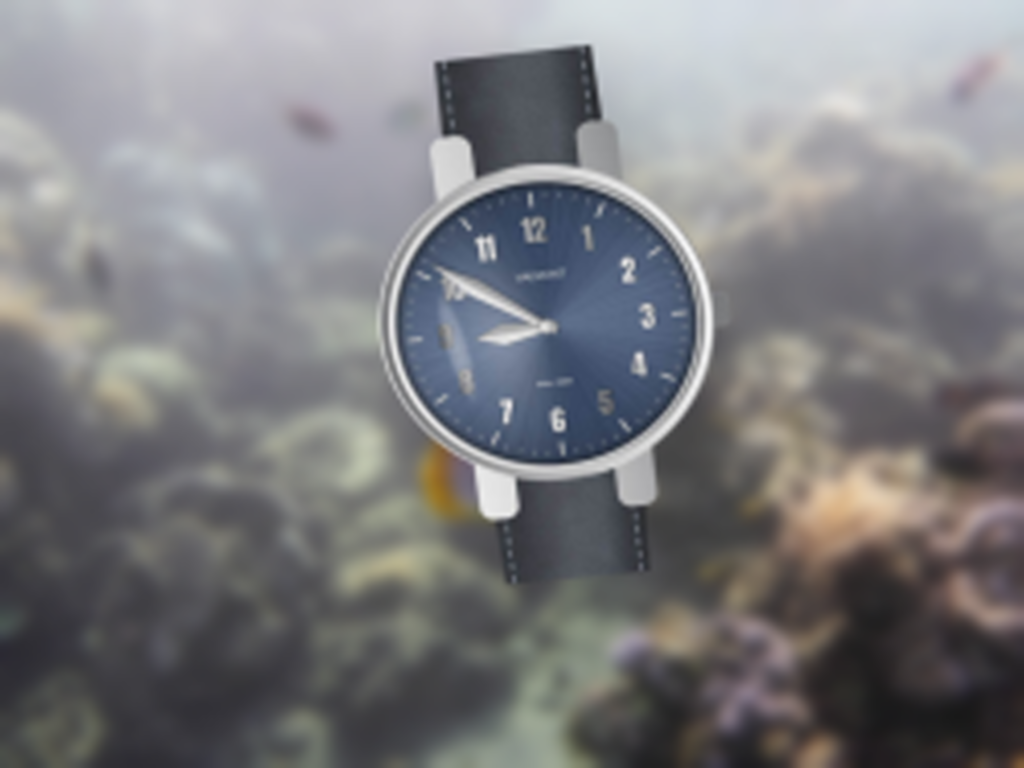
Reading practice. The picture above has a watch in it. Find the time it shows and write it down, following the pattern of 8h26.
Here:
8h51
